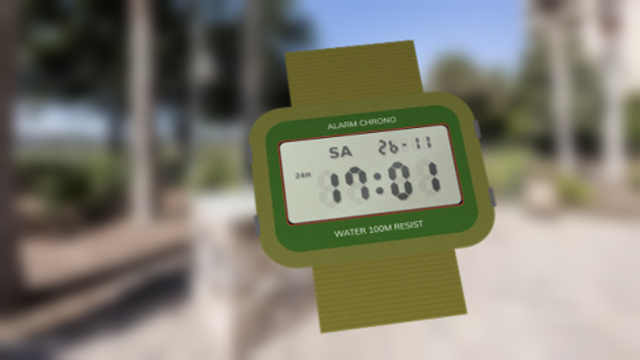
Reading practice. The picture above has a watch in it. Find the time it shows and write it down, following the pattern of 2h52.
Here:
17h01
